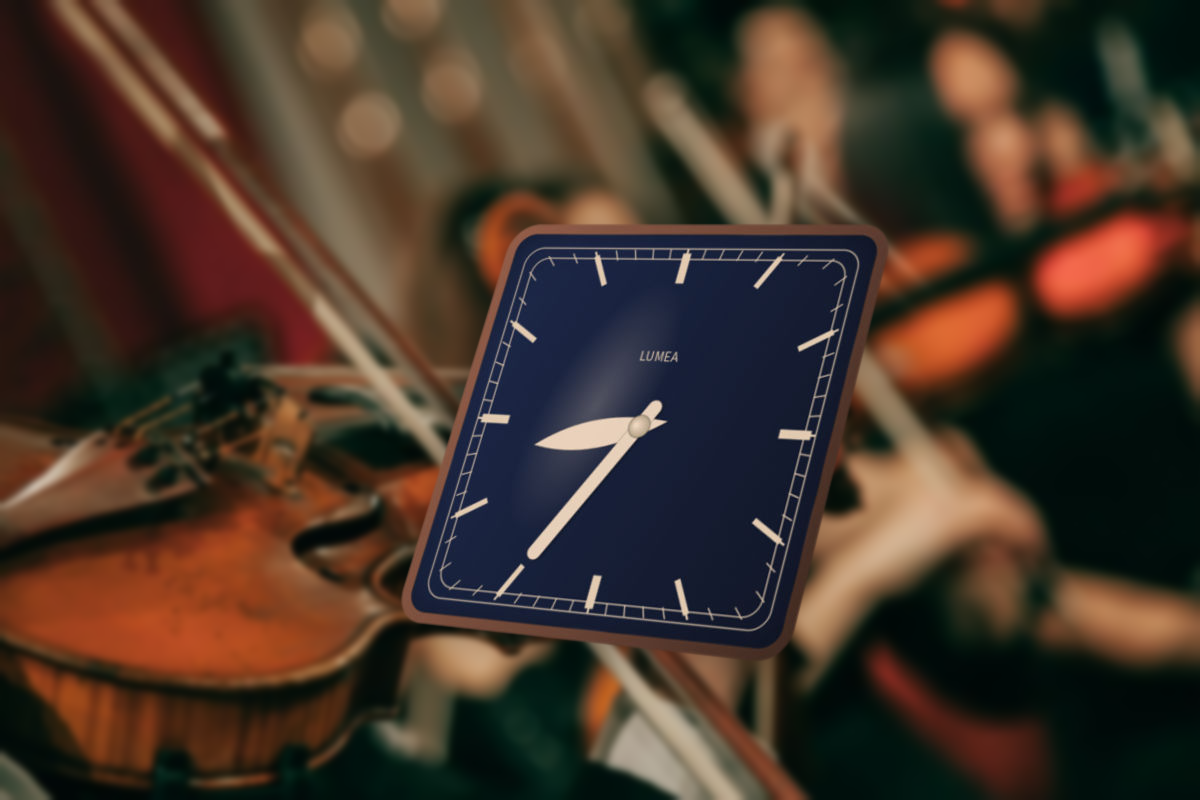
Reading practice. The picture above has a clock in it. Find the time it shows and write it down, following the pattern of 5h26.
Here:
8h35
